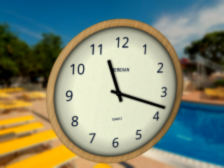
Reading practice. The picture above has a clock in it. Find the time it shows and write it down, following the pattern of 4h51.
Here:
11h18
